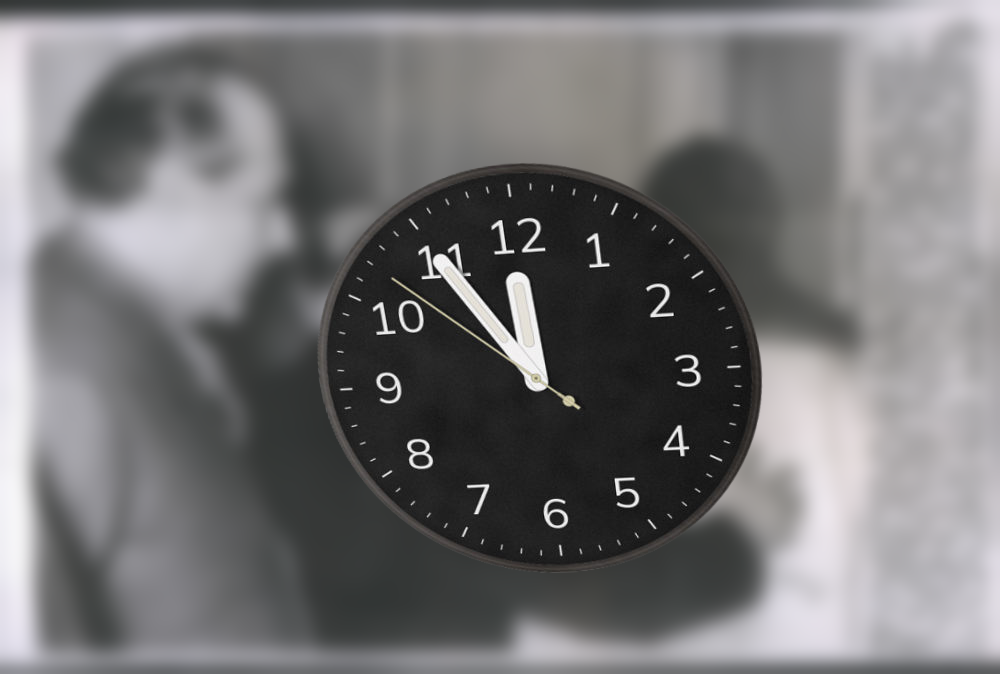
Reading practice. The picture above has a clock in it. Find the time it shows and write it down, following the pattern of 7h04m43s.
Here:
11h54m52s
